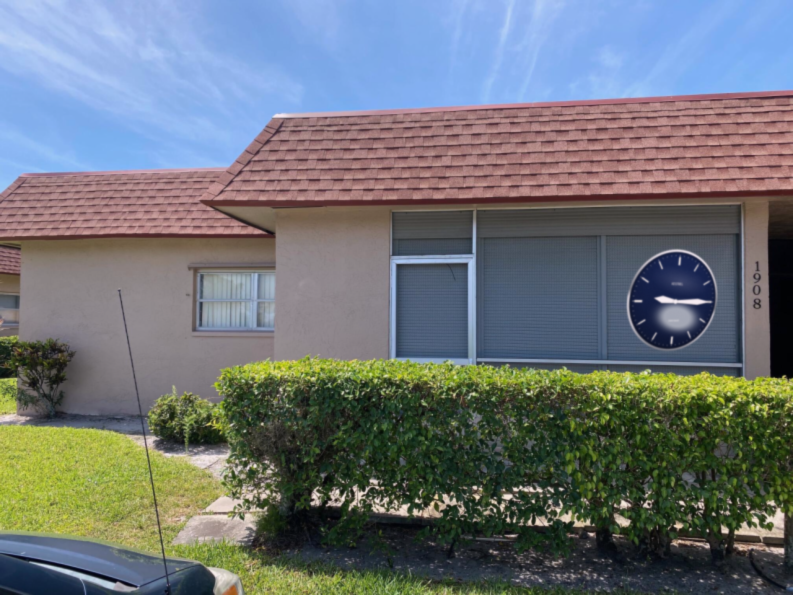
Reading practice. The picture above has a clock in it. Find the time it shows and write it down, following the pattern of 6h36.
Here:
9h15
